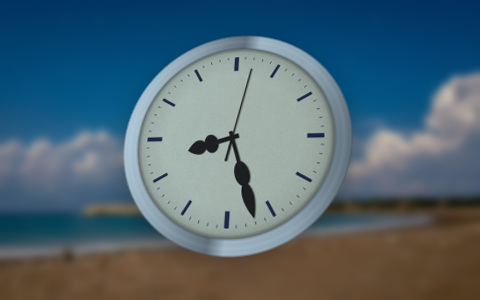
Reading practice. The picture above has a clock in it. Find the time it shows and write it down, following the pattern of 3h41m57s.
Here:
8h27m02s
